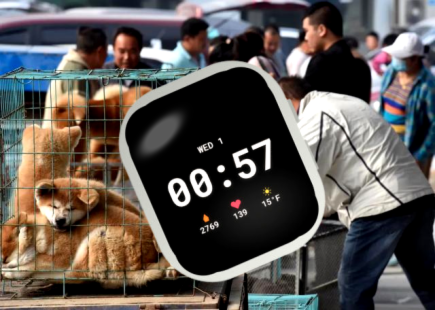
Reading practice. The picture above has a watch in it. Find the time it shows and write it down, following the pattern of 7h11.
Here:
0h57
